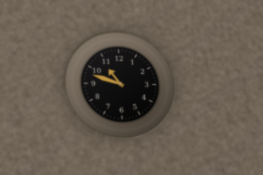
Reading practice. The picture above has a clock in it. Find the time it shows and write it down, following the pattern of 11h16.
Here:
10h48
